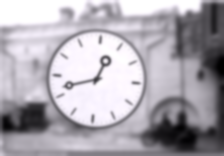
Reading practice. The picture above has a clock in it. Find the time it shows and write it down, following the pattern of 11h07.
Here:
12h42
